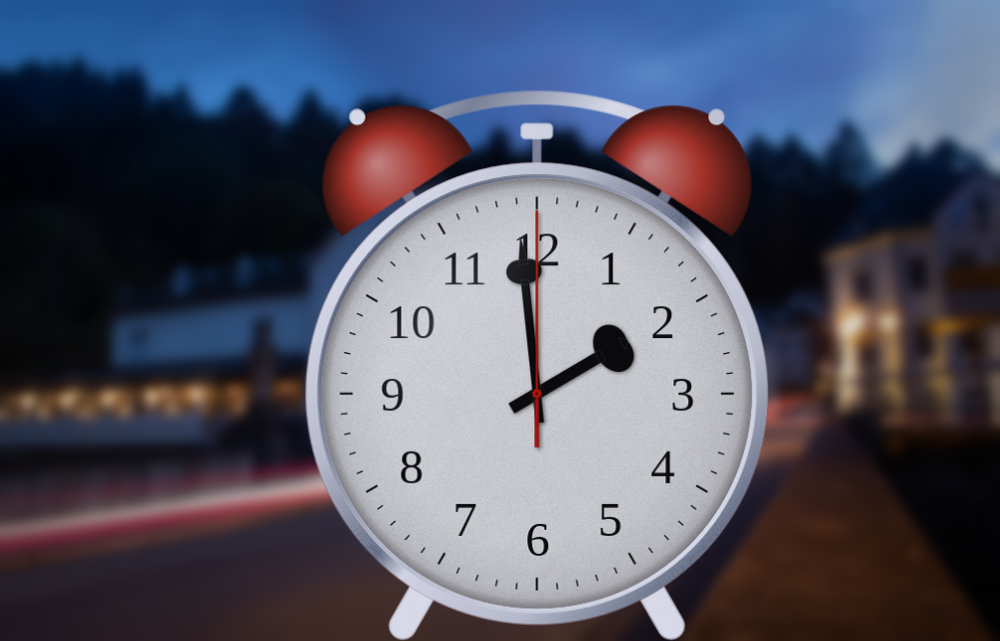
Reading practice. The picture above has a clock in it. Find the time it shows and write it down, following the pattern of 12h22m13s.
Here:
1h59m00s
